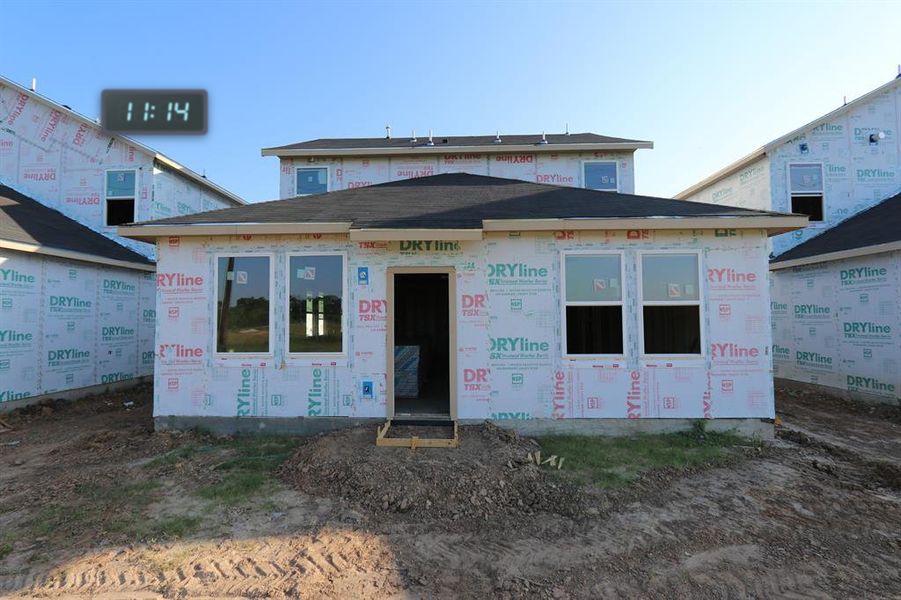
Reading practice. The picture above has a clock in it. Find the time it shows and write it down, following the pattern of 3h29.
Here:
11h14
